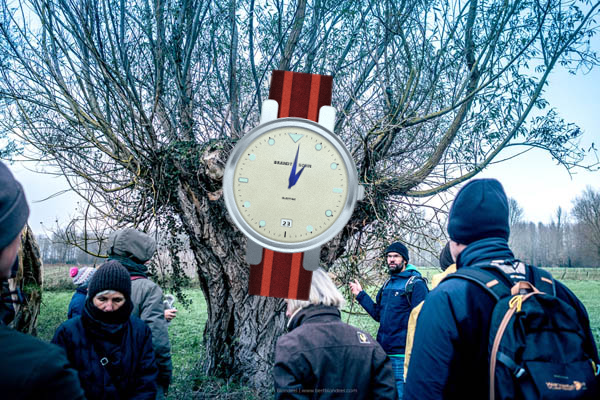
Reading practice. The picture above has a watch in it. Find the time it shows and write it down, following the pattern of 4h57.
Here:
1h01
